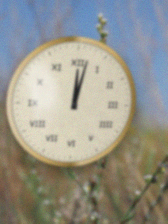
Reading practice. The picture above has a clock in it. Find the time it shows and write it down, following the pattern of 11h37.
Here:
12h02
